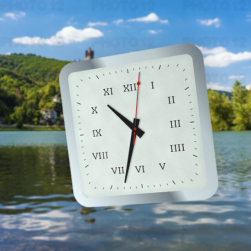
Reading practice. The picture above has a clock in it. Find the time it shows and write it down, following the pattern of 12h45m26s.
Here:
10h33m02s
